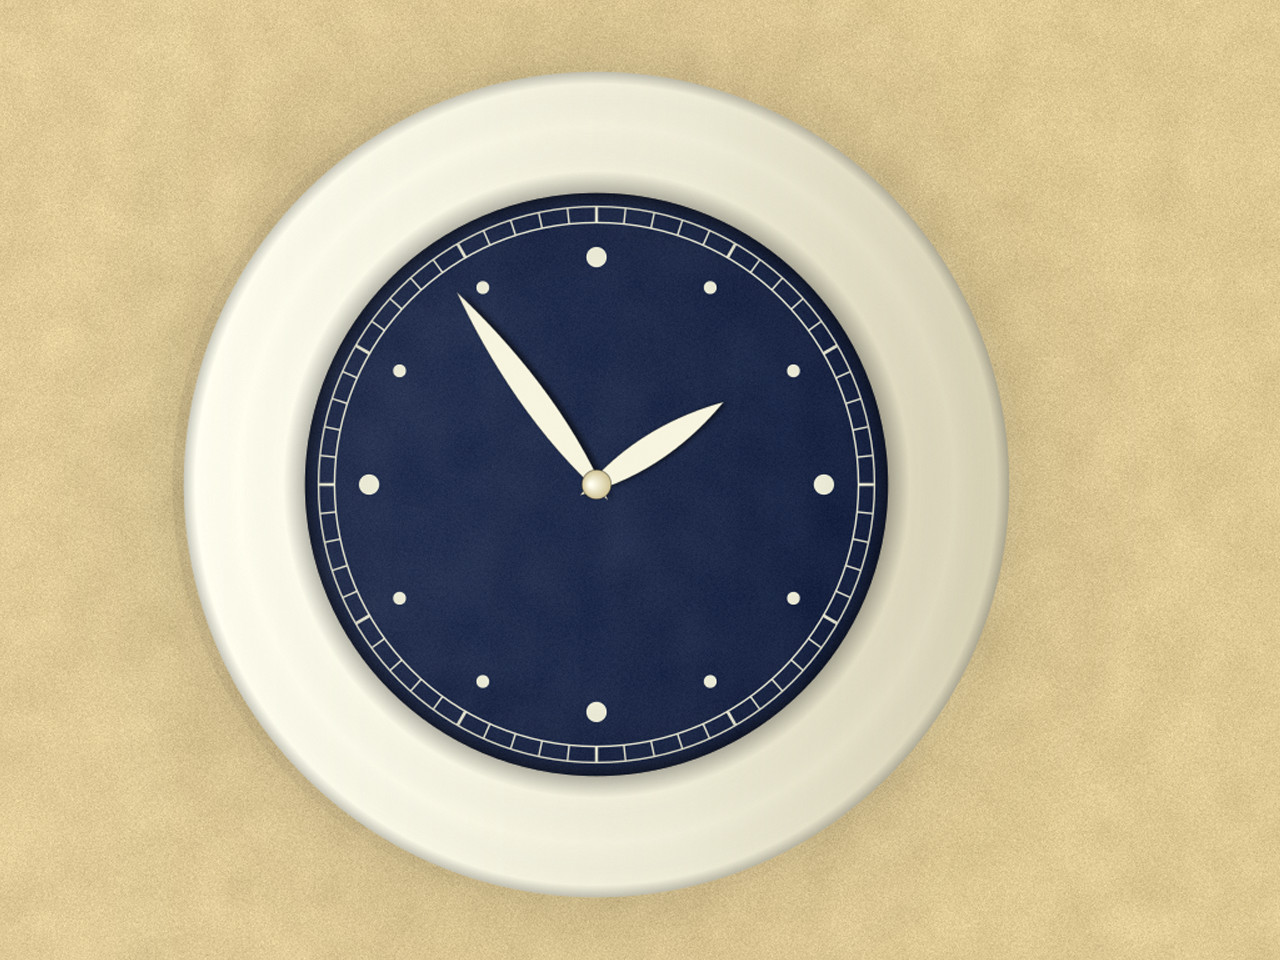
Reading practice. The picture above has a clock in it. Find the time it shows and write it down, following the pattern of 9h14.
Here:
1h54
